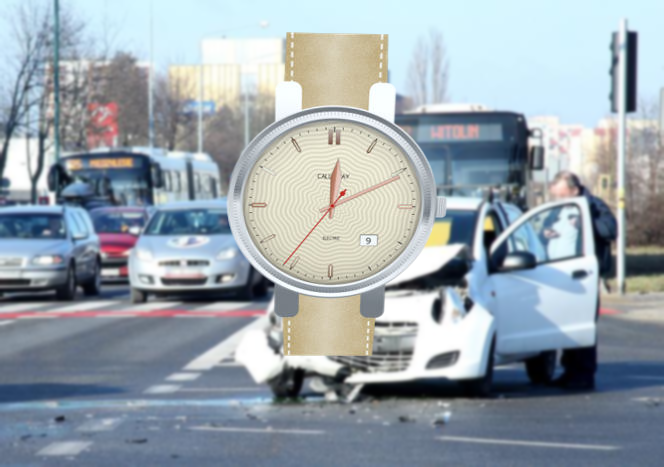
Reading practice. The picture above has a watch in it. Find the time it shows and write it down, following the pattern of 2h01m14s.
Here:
12h10m36s
